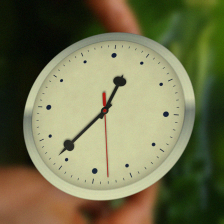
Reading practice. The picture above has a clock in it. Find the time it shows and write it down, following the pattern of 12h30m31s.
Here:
12h36m28s
